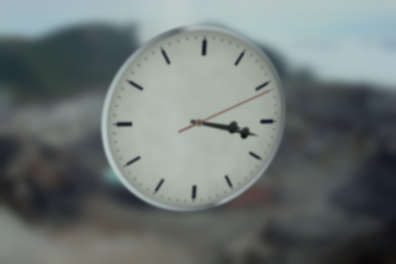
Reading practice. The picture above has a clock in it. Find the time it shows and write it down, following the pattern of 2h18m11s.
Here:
3h17m11s
